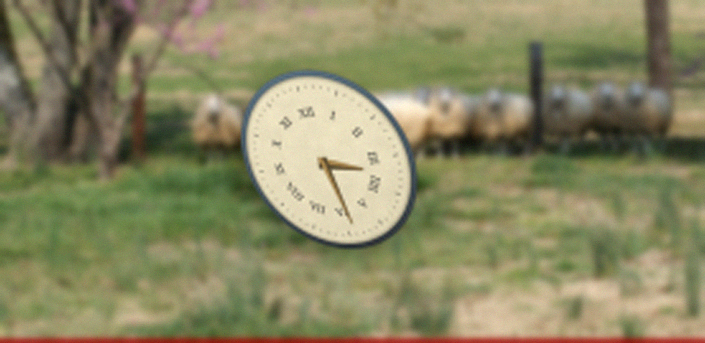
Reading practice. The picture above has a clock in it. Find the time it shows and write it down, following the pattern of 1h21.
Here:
3h29
